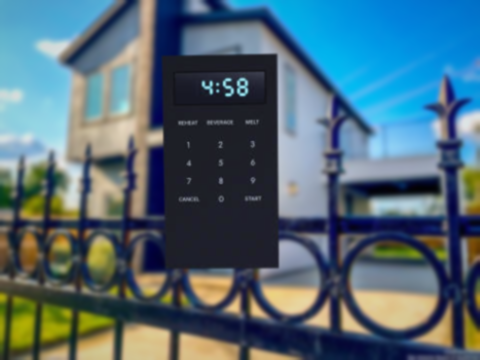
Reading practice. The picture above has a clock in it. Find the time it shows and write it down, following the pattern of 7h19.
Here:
4h58
